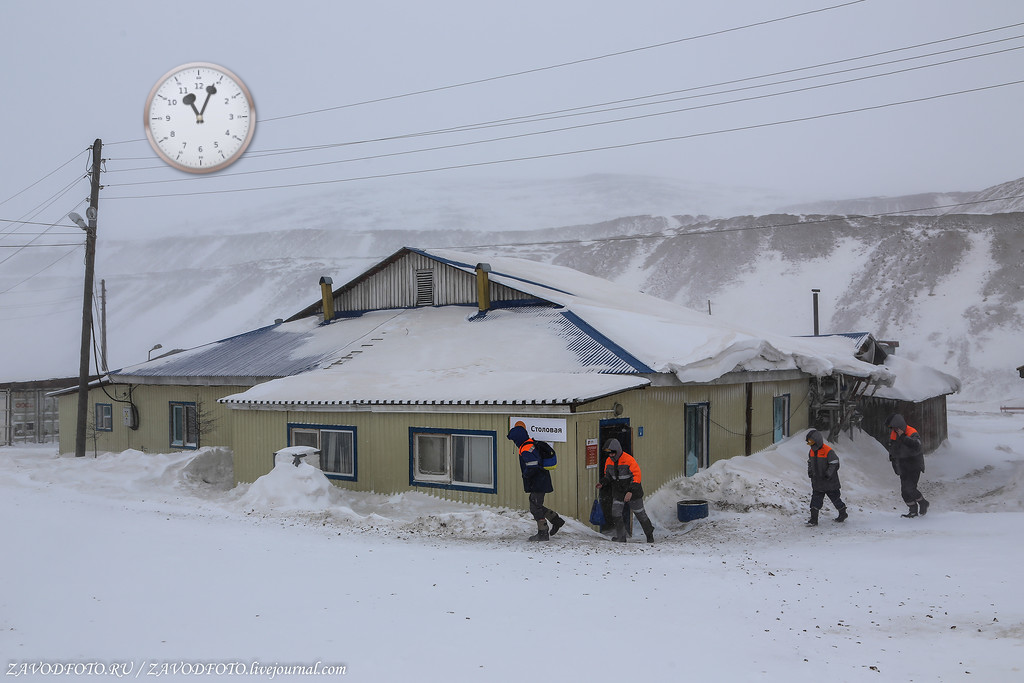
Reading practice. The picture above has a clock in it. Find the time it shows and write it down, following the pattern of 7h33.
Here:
11h04
